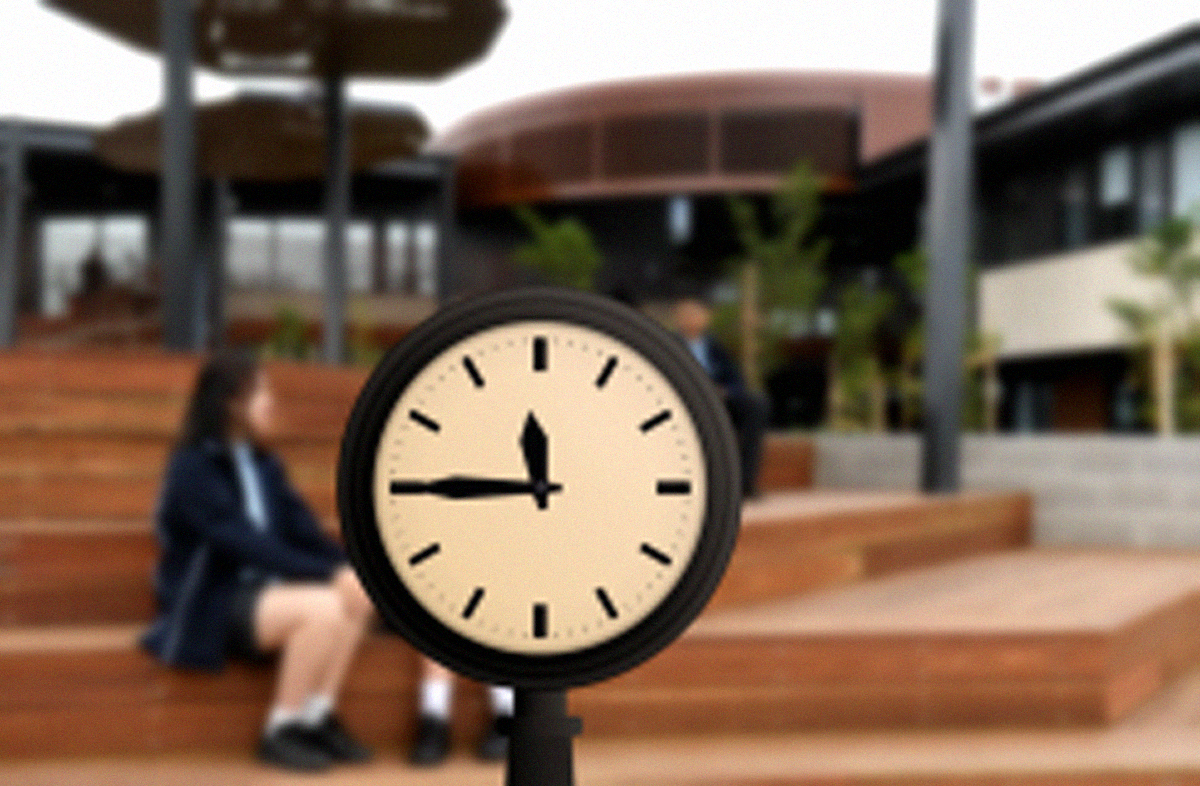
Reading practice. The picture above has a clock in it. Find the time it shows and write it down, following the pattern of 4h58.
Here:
11h45
